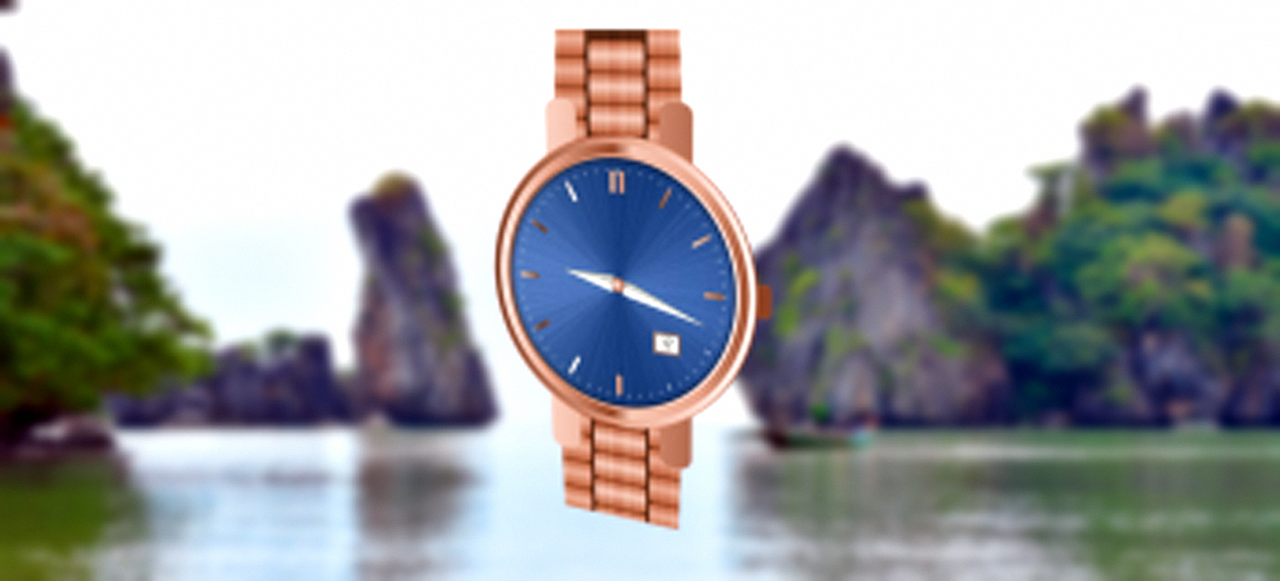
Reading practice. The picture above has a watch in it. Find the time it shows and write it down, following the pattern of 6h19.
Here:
9h18
